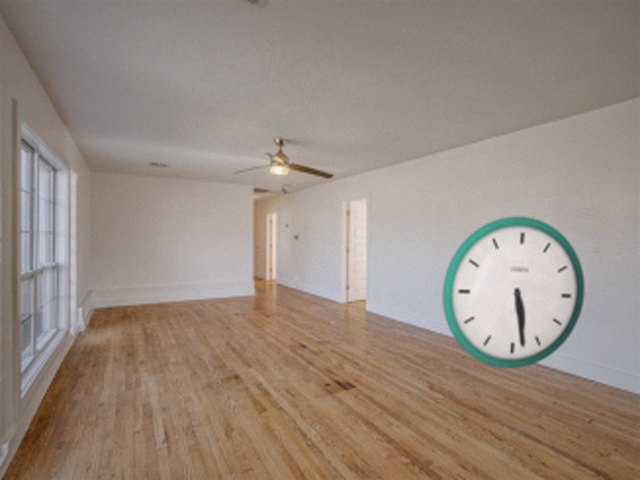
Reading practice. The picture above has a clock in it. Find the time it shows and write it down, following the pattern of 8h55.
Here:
5h28
